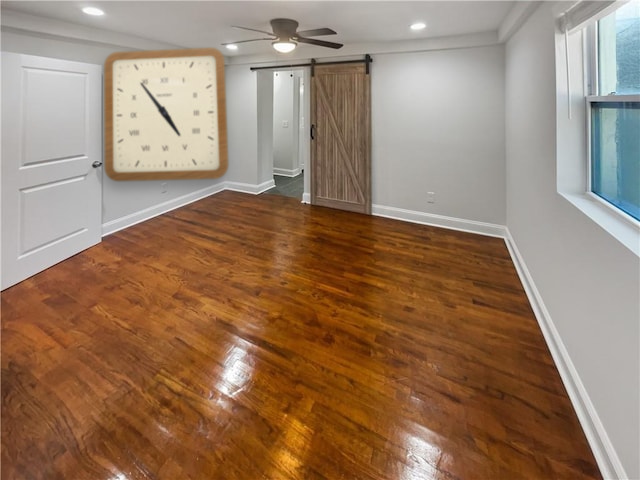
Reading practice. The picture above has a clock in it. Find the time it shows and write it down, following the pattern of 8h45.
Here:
4h54
